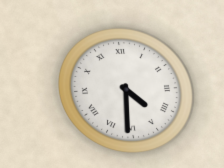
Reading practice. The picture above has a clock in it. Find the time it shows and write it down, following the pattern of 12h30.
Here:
4h31
